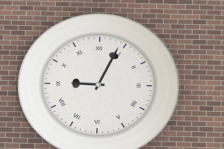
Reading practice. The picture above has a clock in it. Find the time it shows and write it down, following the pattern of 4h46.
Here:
9h04
